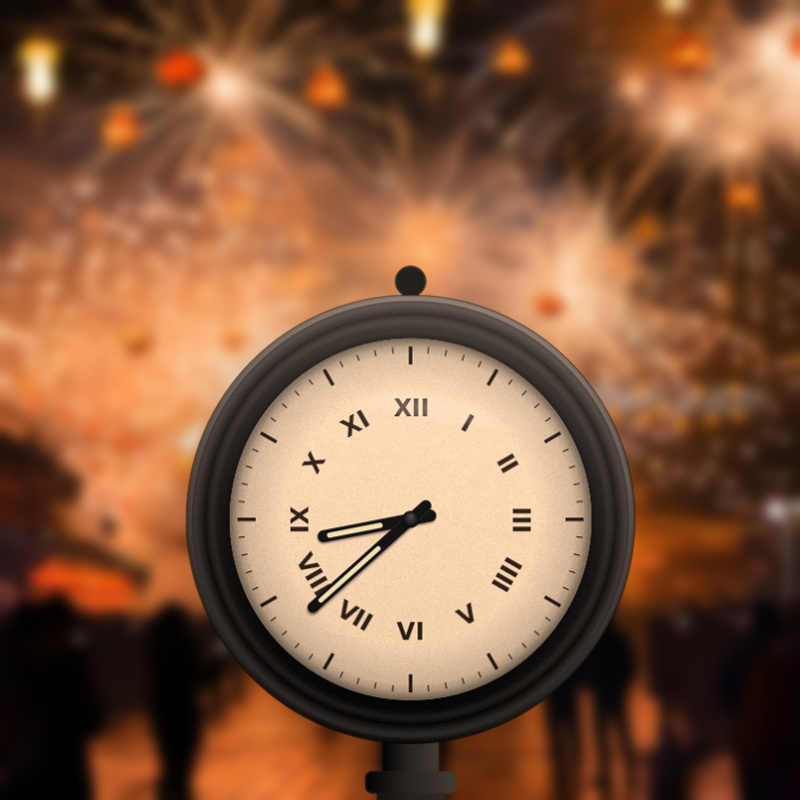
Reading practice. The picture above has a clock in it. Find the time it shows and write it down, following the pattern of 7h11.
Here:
8h38
